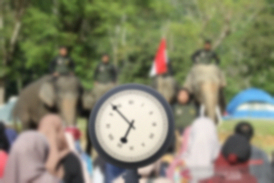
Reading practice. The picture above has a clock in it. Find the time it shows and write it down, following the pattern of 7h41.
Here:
6h53
